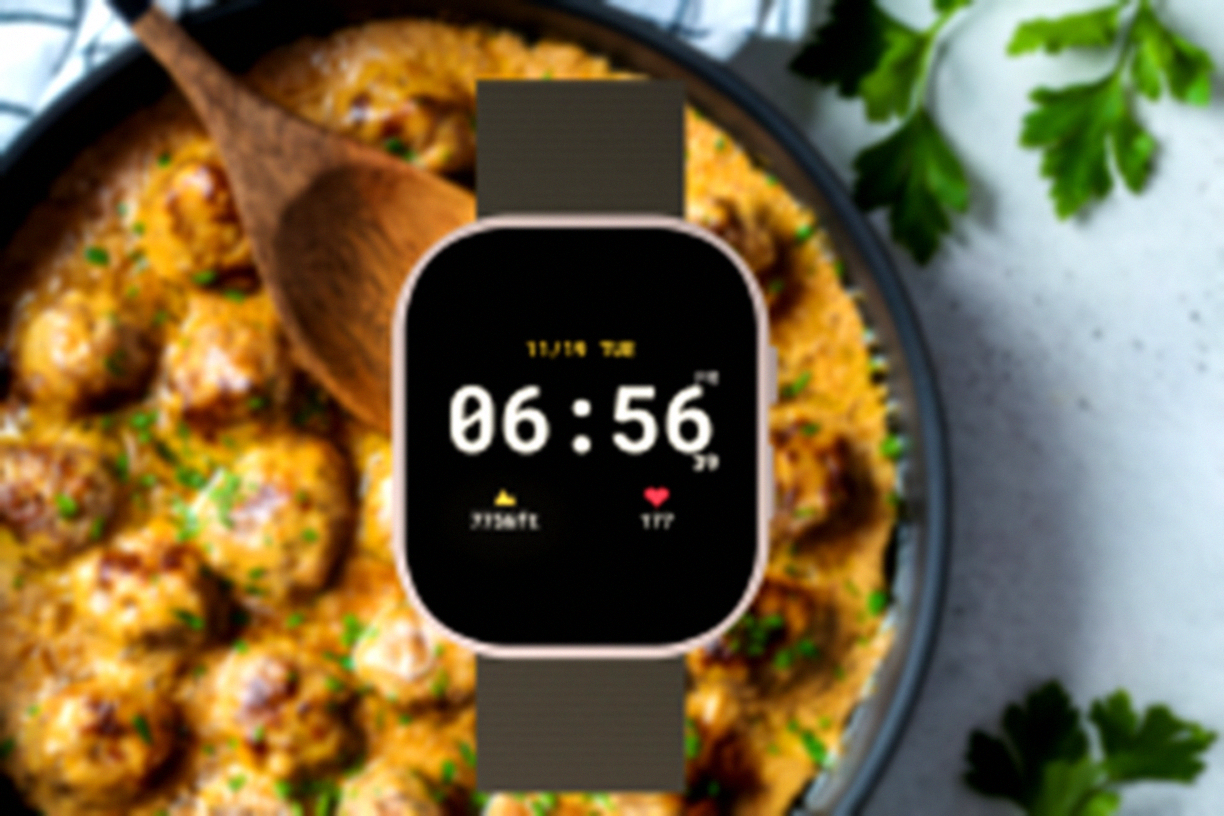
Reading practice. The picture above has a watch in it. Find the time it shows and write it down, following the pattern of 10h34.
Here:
6h56
